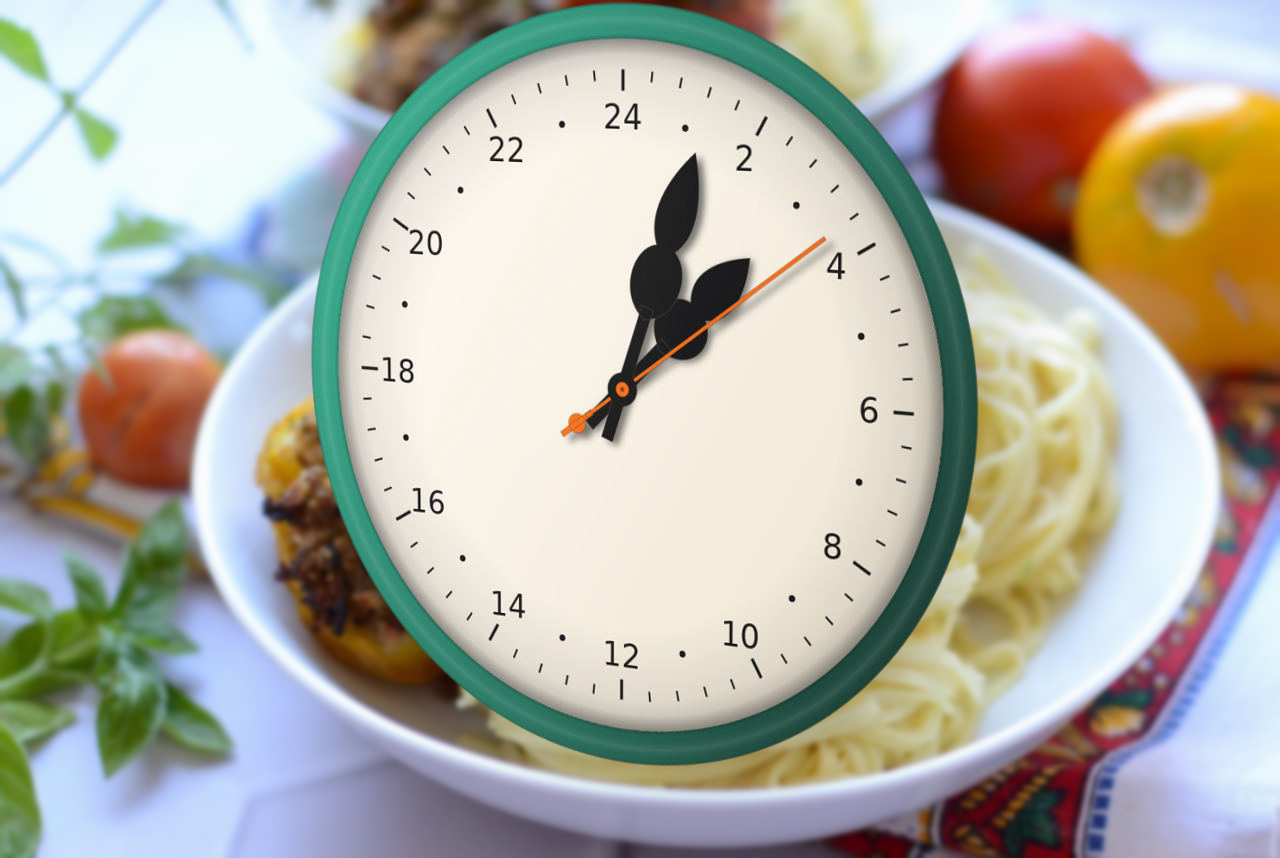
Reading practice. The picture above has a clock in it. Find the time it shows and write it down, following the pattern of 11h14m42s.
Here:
3h03m09s
